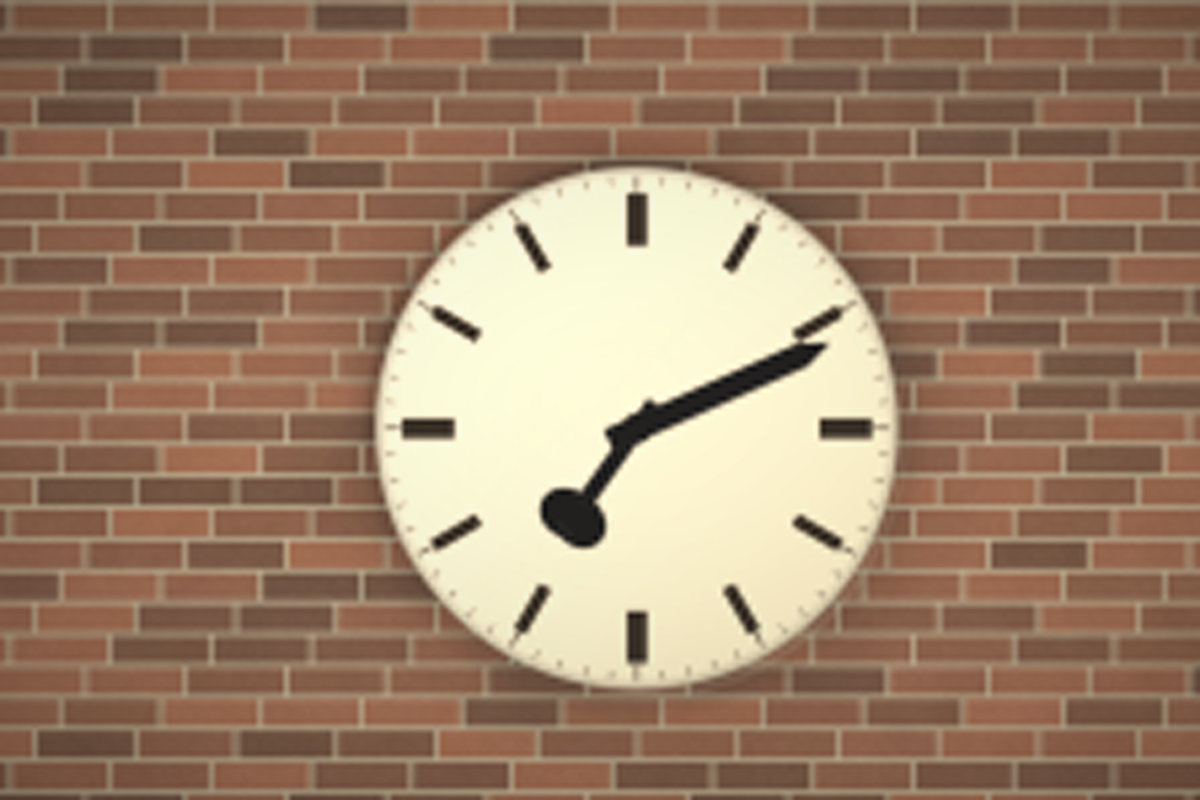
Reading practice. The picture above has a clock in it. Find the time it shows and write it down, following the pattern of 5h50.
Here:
7h11
